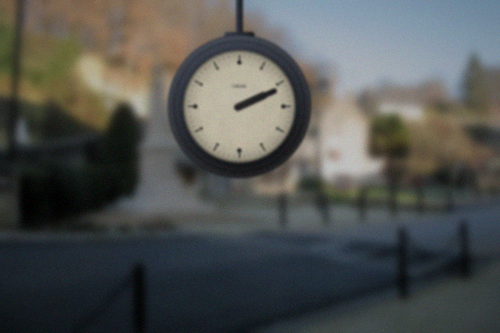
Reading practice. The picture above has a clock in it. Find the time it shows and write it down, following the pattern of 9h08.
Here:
2h11
